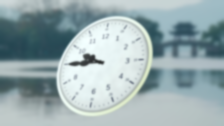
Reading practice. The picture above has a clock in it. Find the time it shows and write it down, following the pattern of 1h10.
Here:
9h45
